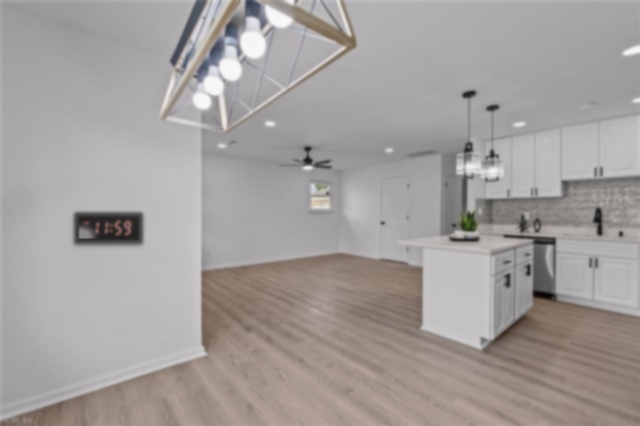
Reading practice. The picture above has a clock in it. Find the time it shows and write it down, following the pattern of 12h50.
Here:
11h59
